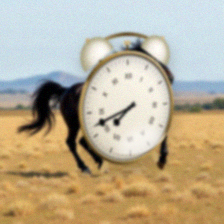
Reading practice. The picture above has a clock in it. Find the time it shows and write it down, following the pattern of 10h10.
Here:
7h42
